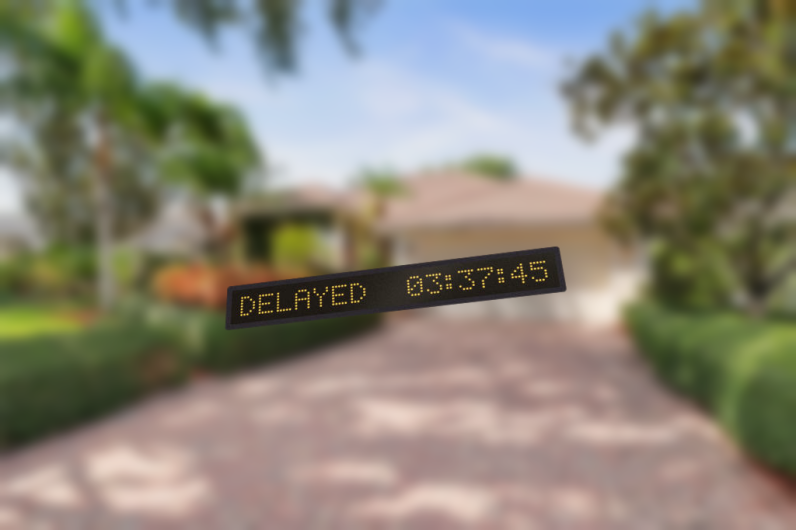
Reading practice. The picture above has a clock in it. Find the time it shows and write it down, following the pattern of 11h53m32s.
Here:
3h37m45s
